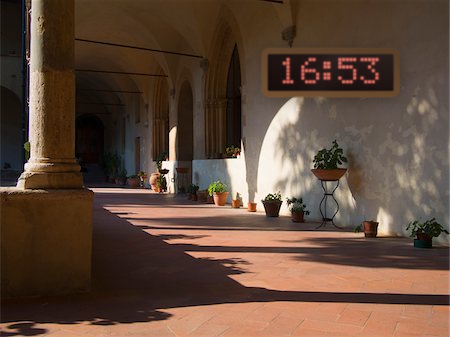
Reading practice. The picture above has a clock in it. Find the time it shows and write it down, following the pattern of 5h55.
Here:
16h53
